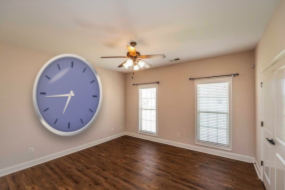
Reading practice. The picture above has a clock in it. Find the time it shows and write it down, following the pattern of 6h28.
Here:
6h44
